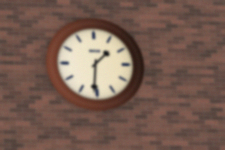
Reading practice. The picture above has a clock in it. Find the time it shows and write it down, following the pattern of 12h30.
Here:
1h31
